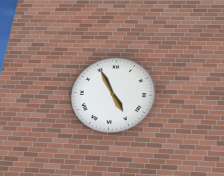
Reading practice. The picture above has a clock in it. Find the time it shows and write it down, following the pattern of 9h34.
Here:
4h55
